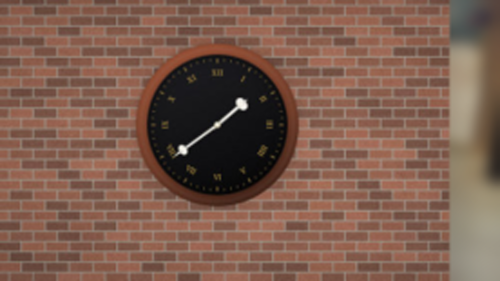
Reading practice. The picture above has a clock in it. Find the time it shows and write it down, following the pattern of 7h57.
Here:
1h39
